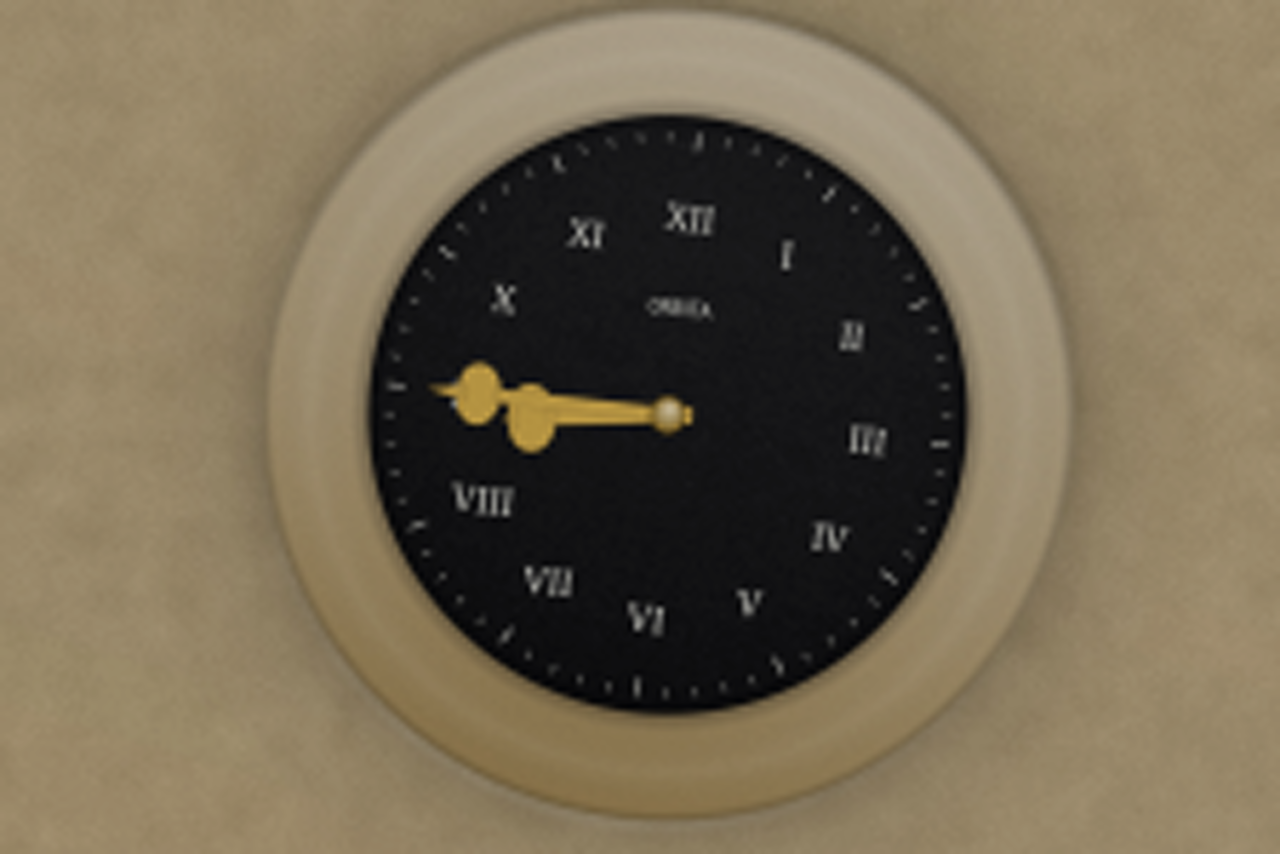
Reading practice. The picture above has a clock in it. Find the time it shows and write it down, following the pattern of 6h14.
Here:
8h45
